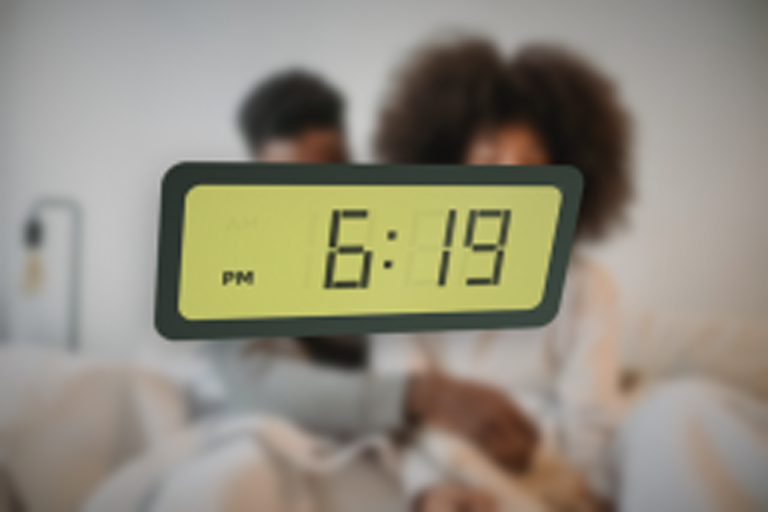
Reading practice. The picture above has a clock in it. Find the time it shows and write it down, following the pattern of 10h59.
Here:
6h19
